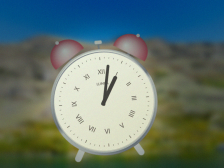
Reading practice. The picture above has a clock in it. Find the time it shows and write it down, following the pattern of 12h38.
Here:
1h02
